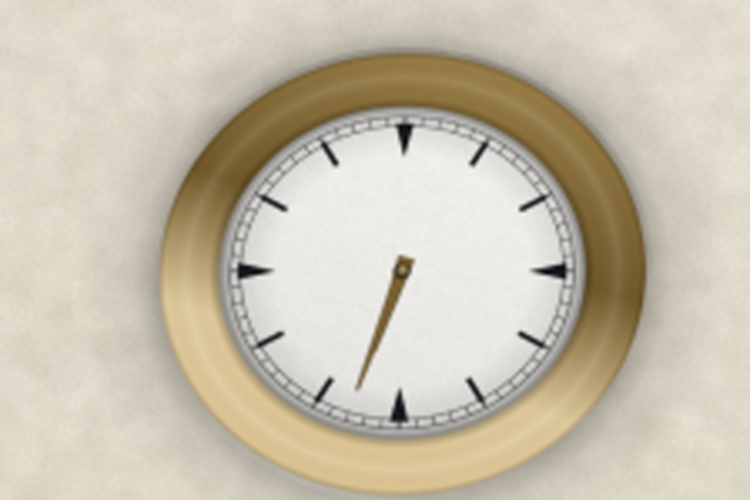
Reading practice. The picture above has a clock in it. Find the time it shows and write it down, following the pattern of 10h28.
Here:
6h33
